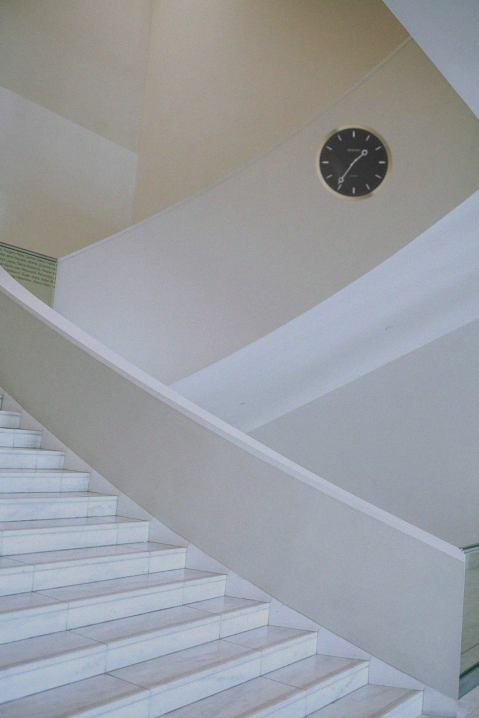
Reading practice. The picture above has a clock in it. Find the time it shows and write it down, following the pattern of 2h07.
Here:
1h36
